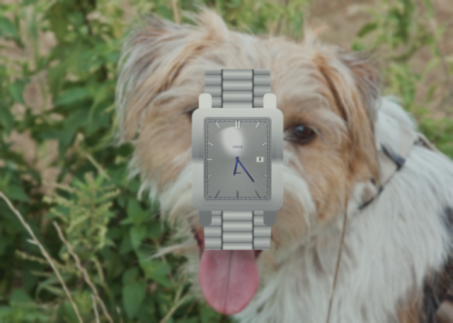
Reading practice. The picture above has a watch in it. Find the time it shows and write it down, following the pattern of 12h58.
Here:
6h24
